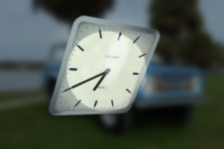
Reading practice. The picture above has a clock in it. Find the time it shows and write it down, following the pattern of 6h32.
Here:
6h40
